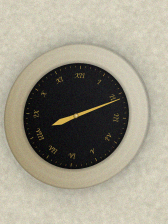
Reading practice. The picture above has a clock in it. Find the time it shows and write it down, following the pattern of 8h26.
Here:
8h11
